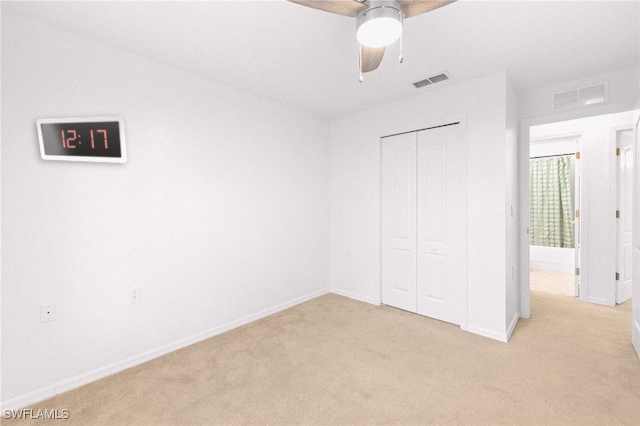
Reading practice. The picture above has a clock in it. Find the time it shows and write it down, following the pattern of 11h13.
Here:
12h17
